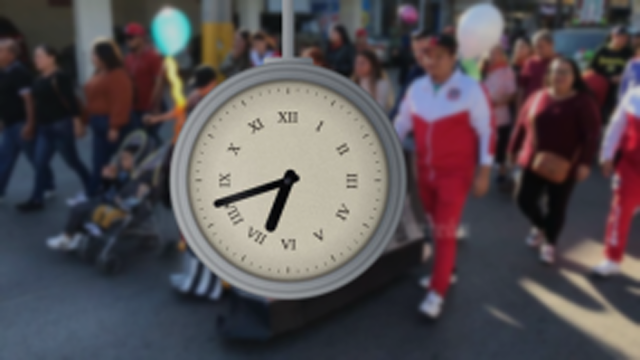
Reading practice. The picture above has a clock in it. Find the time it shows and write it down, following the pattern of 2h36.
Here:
6h42
